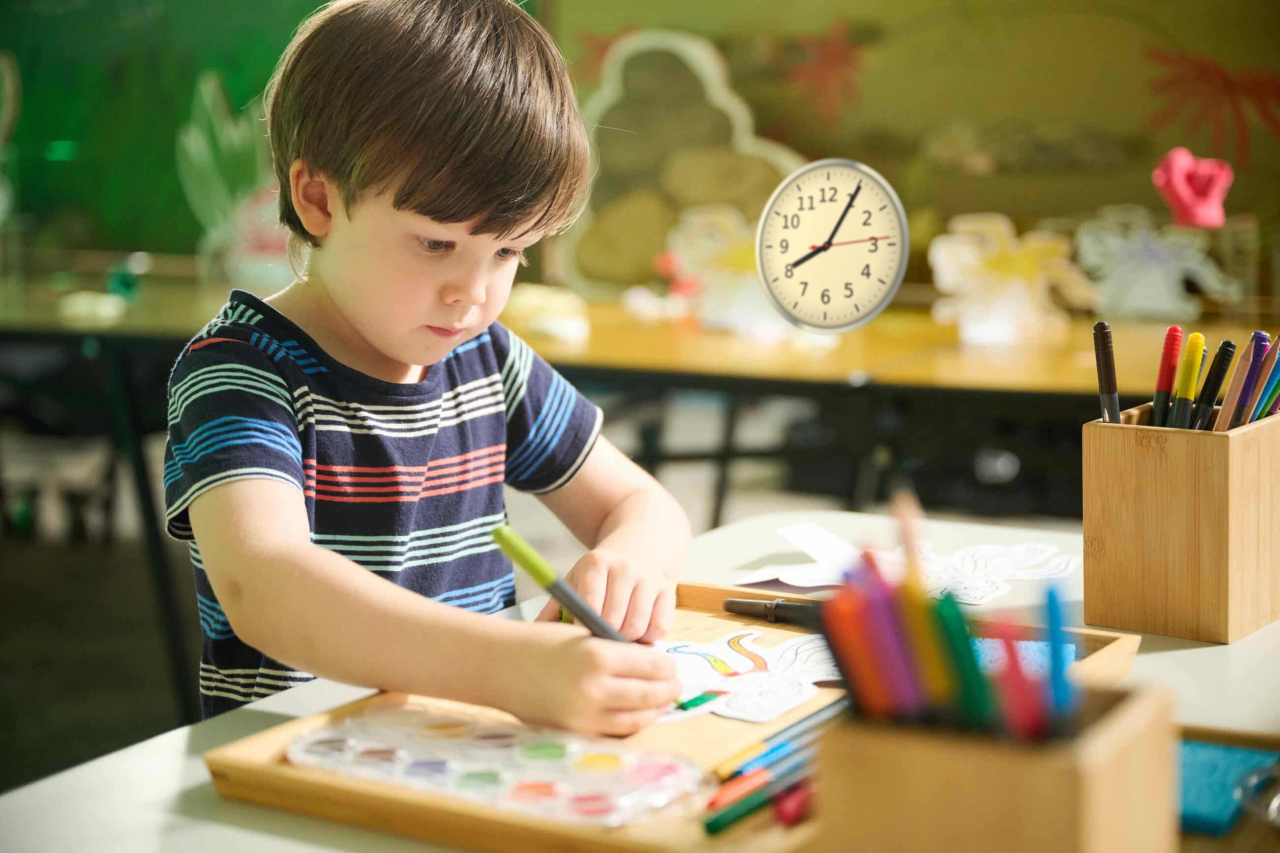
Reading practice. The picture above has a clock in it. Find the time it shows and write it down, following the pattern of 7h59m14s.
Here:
8h05m14s
